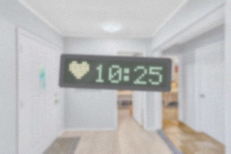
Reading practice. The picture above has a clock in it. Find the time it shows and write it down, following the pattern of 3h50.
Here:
10h25
